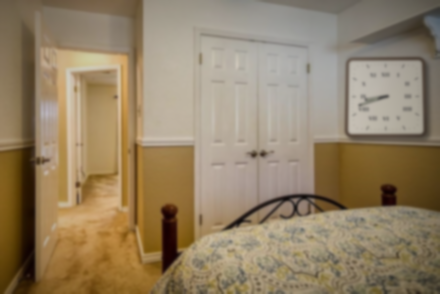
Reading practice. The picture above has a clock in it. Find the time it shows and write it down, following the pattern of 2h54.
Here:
8h42
